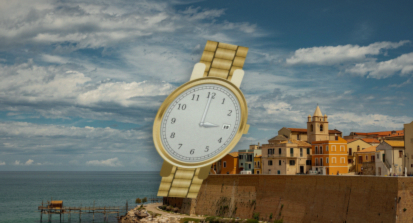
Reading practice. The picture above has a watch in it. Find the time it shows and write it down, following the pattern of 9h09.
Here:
3h00
